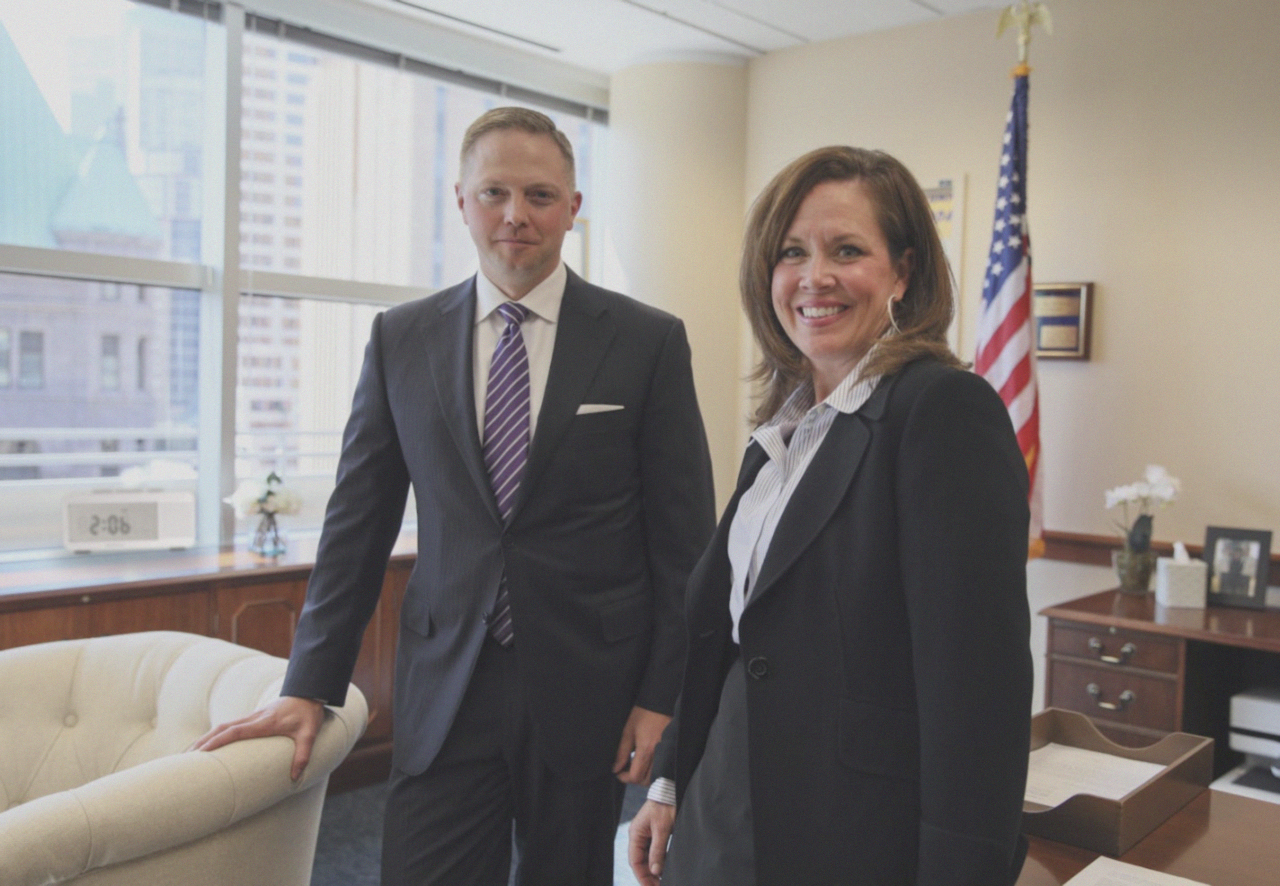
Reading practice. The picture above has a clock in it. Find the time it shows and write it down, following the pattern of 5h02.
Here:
2h06
